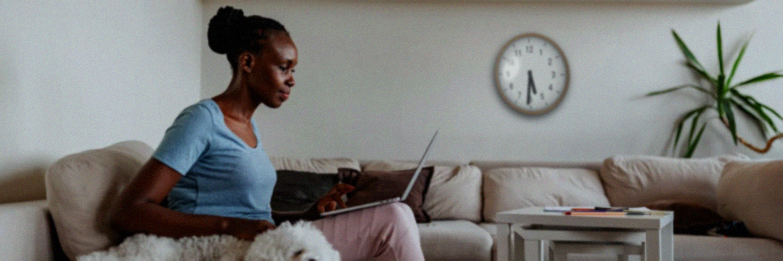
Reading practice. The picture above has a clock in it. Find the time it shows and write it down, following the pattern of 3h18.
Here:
5h31
